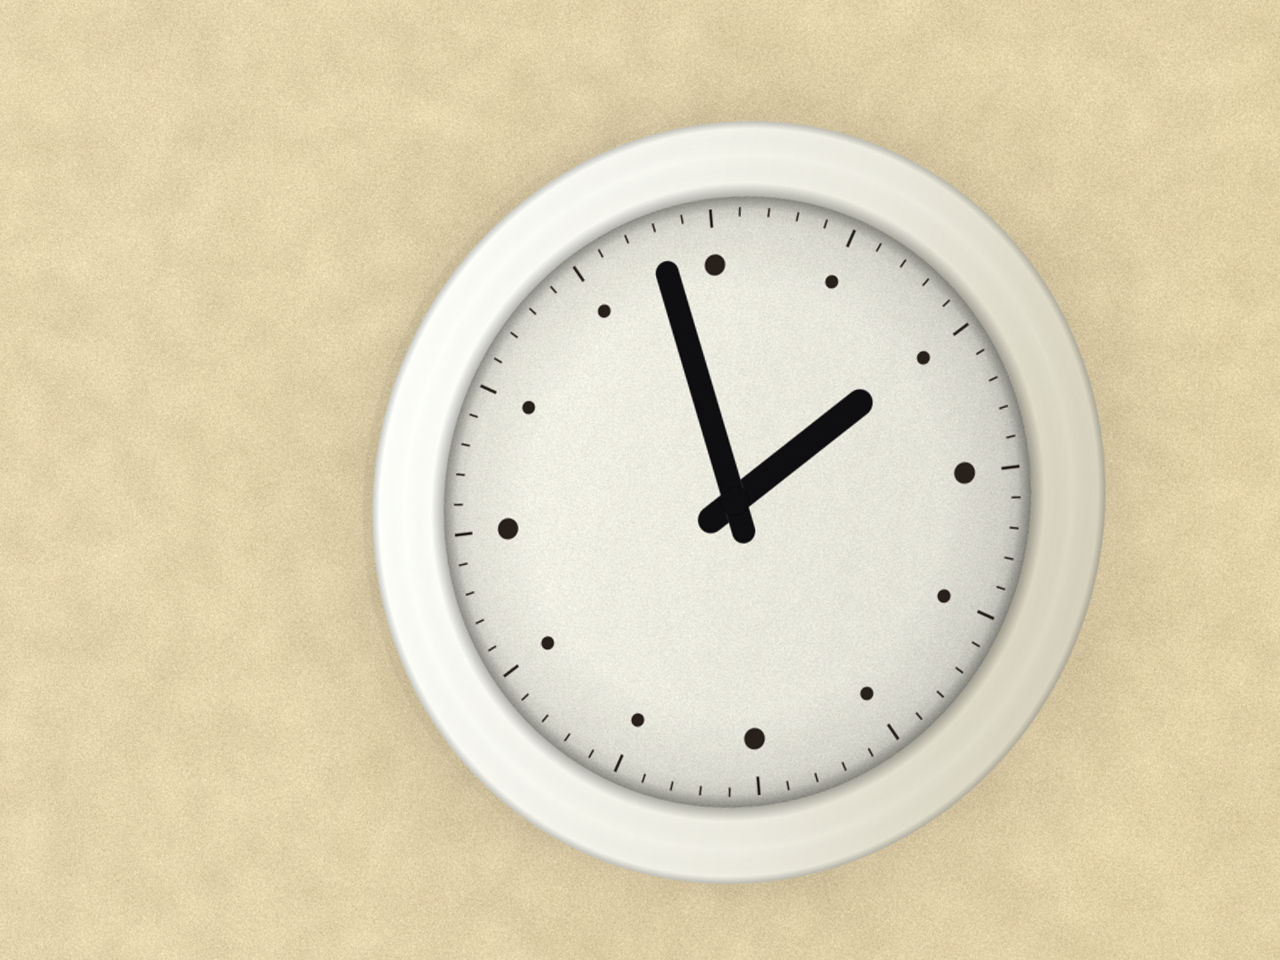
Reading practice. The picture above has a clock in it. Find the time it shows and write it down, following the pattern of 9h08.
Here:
1h58
